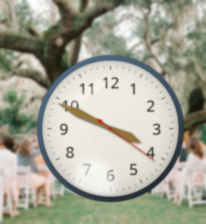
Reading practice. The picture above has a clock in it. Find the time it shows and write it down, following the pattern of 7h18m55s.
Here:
3h49m21s
